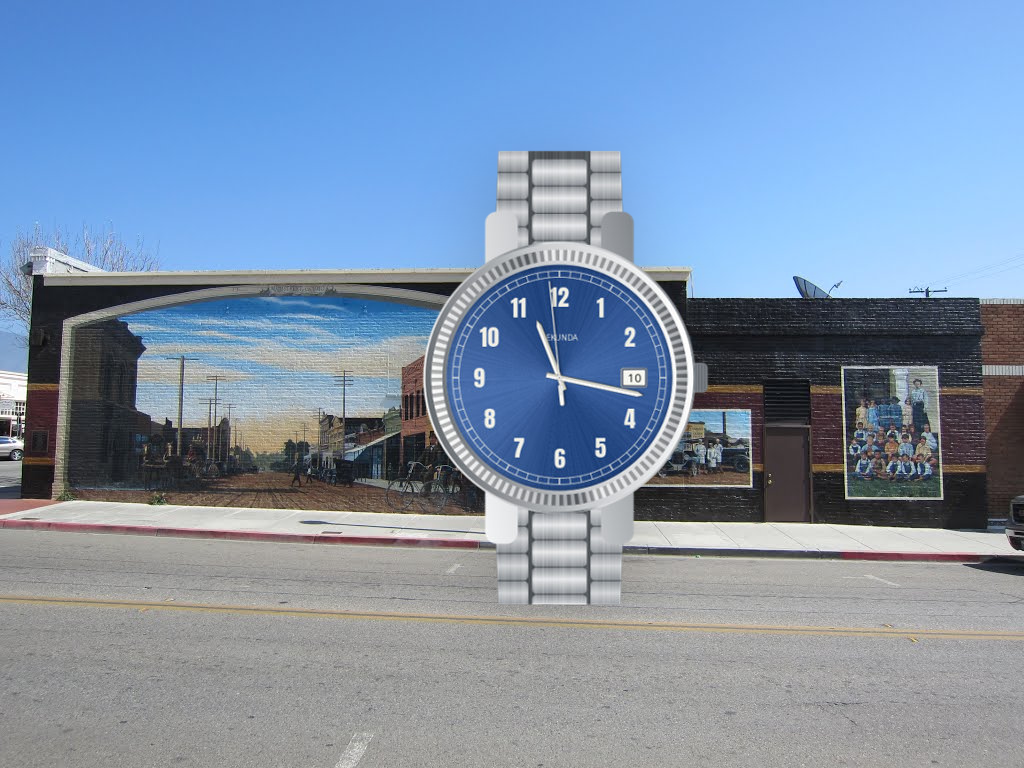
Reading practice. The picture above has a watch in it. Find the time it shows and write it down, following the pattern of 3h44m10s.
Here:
11h16m59s
